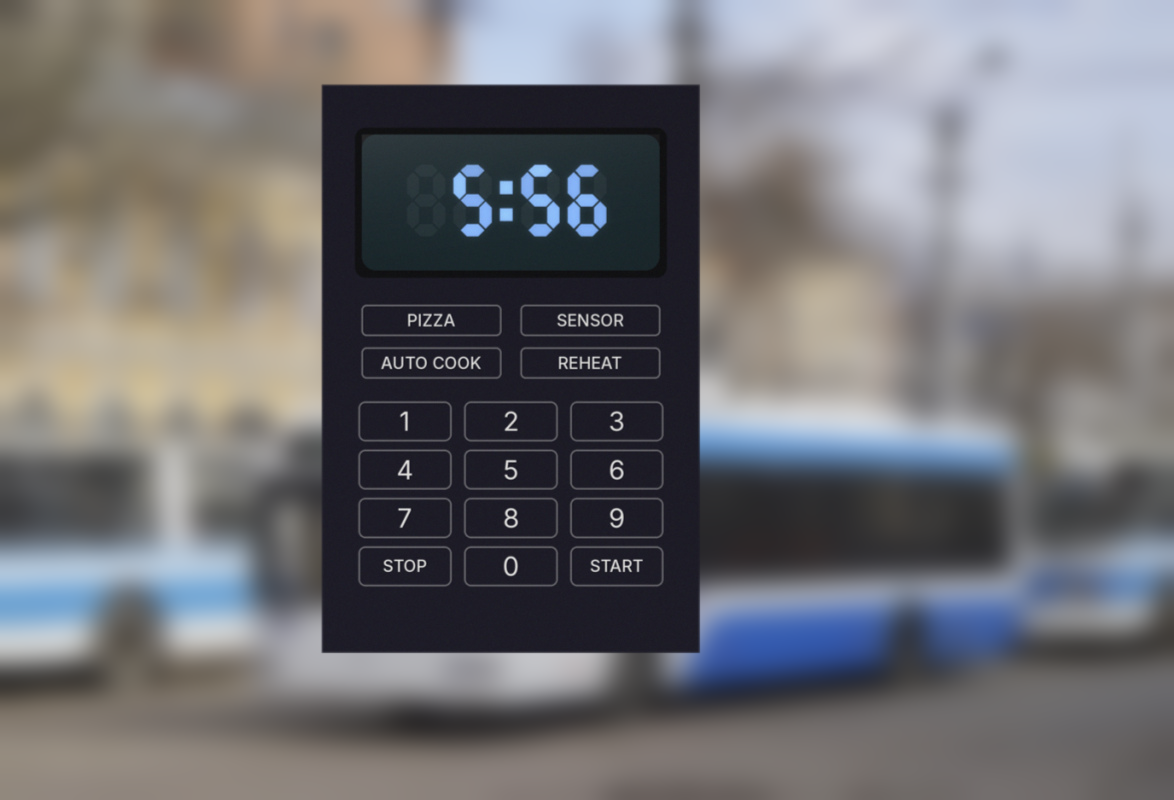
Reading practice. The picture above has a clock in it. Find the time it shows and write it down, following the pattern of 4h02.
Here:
5h56
